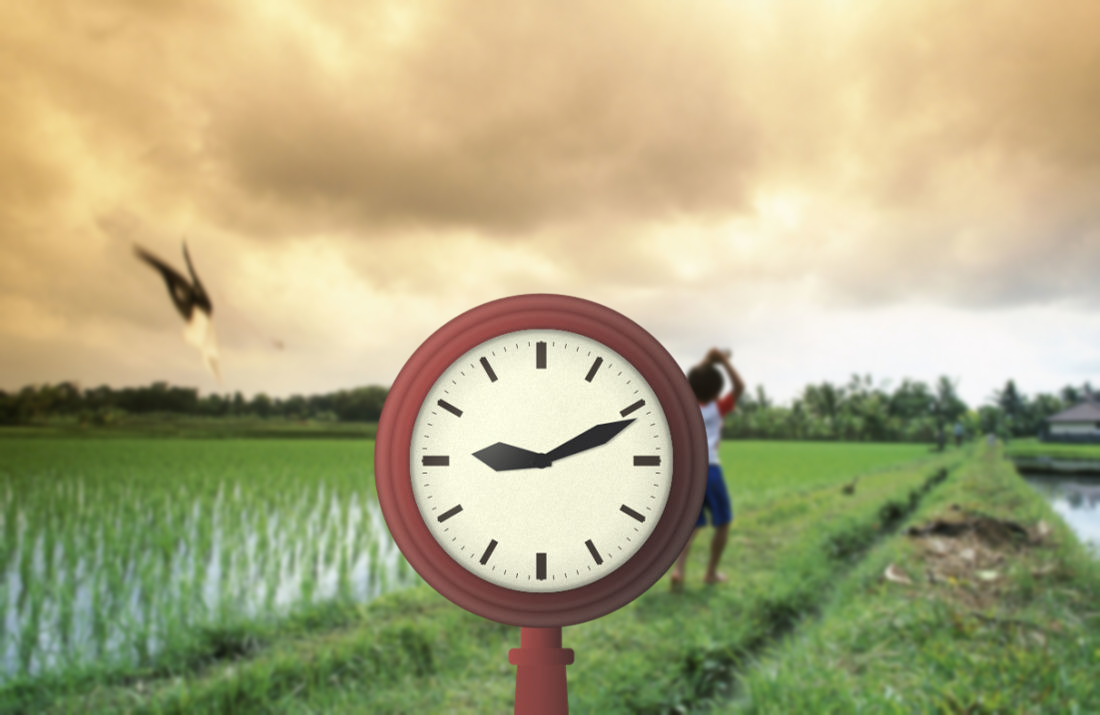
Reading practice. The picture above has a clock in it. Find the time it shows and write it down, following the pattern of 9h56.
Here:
9h11
